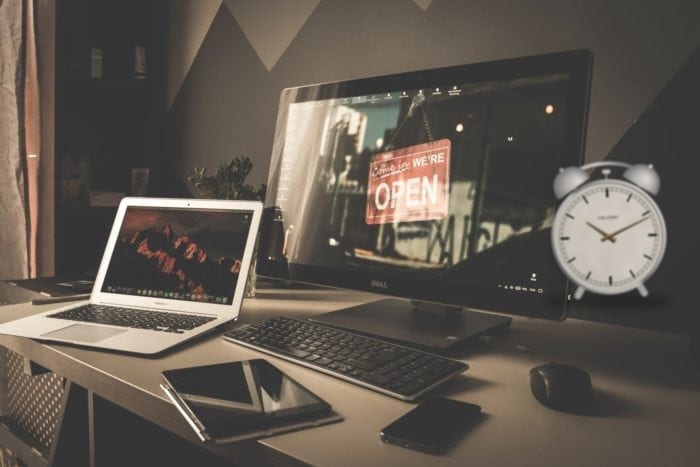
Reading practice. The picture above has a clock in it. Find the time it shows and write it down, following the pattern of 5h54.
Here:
10h11
